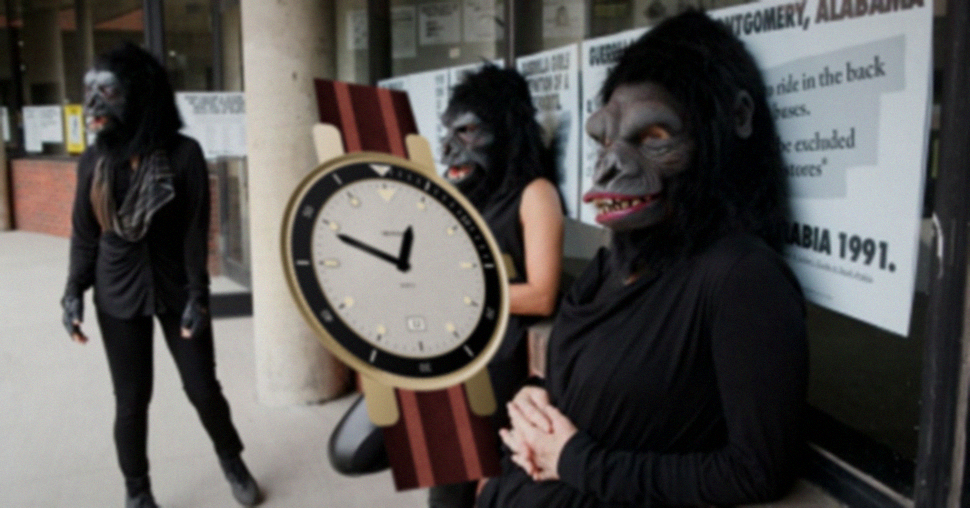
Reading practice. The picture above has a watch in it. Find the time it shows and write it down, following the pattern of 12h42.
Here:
12h49
